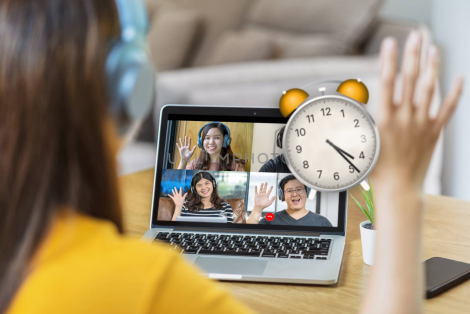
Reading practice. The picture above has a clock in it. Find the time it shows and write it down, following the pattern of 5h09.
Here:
4h24
